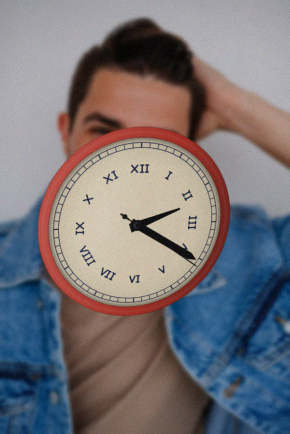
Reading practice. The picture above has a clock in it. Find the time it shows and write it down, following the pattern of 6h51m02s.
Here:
2h20m21s
